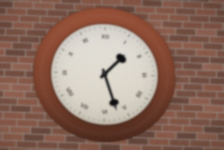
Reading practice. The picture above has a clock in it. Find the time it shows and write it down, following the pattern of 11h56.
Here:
1h27
